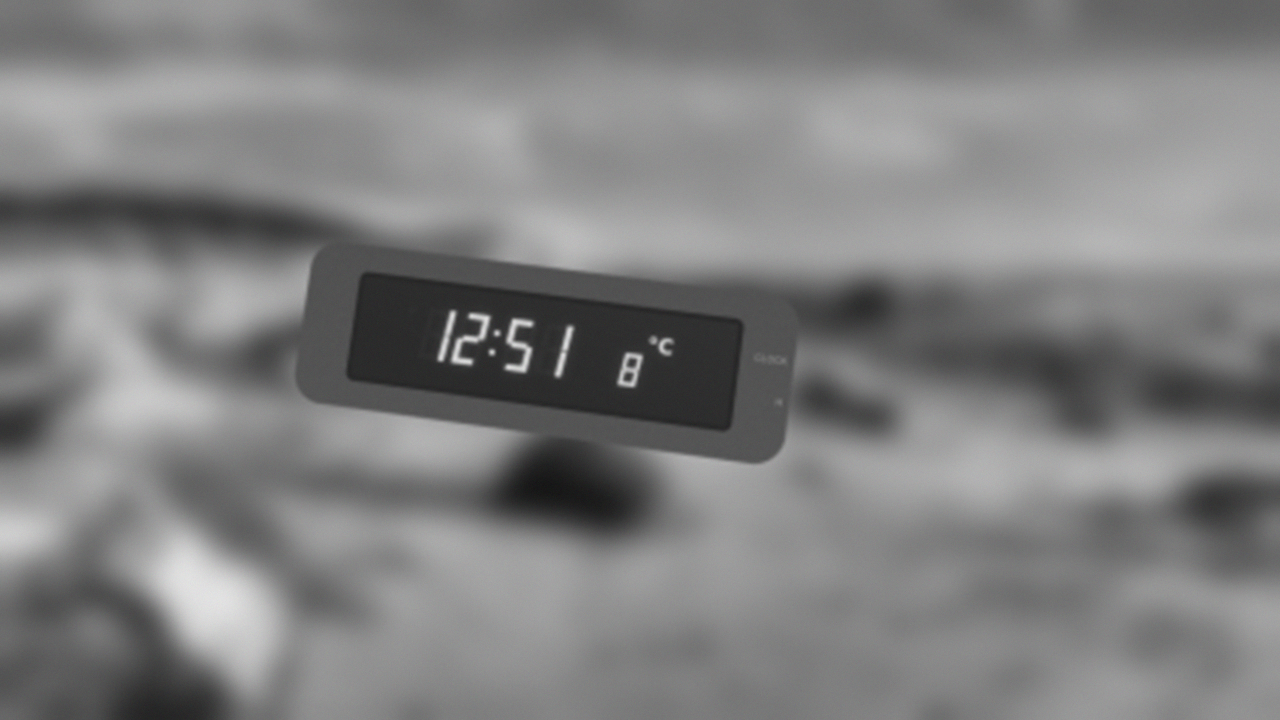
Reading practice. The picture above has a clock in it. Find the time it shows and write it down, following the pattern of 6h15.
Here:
12h51
